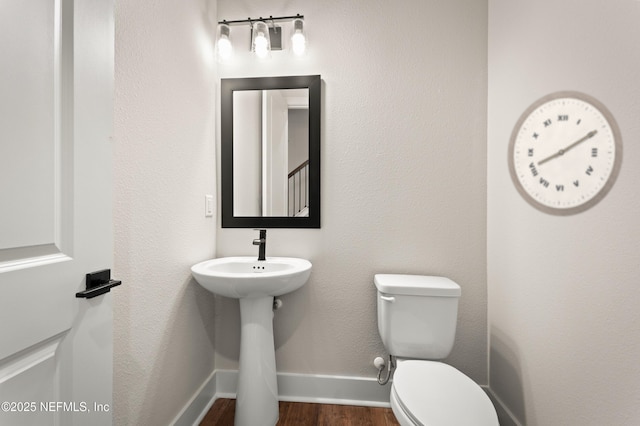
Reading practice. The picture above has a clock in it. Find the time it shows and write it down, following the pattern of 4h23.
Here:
8h10
